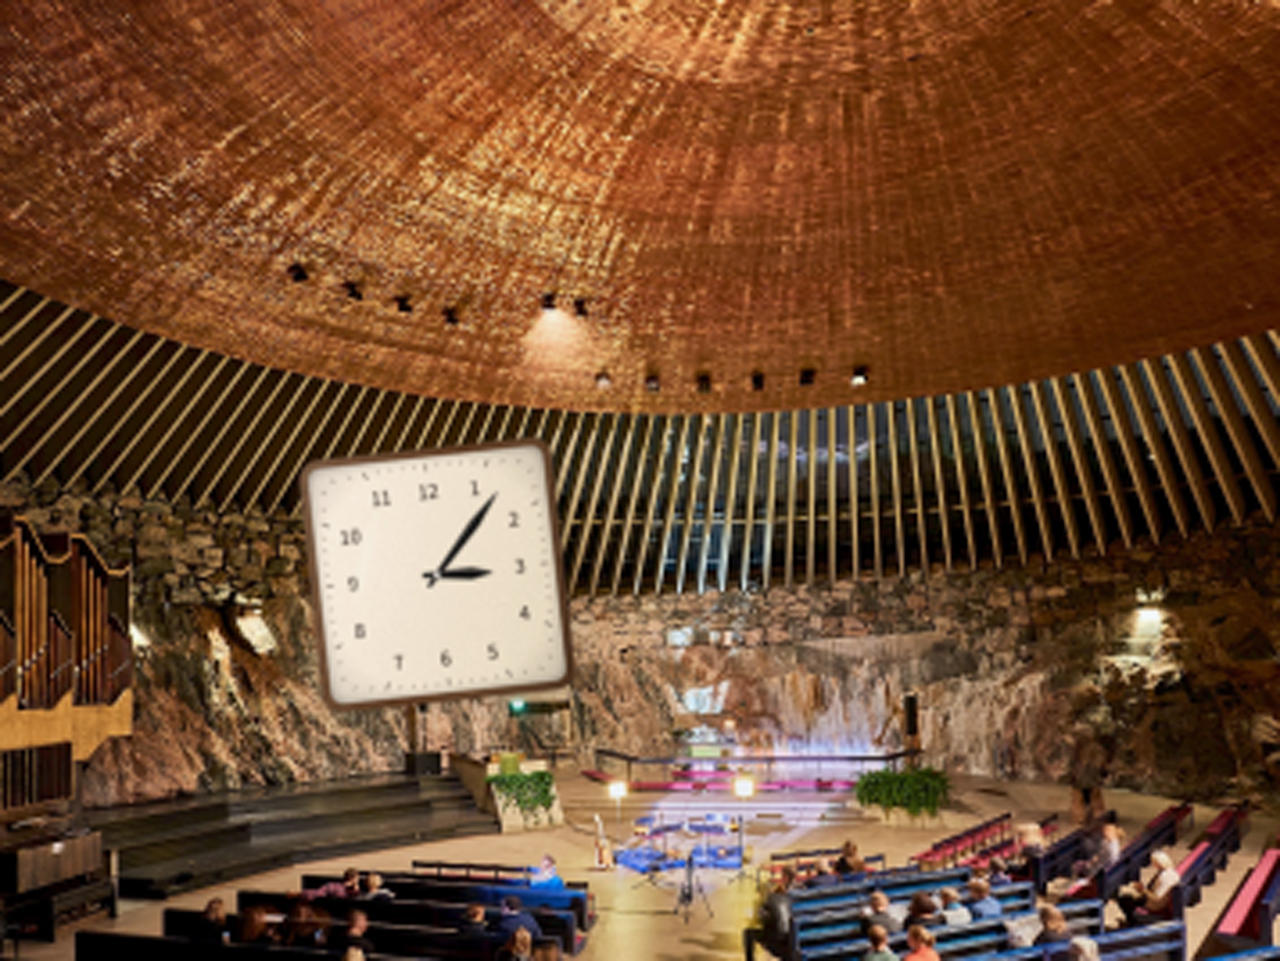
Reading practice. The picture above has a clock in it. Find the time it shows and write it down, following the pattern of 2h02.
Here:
3h07
